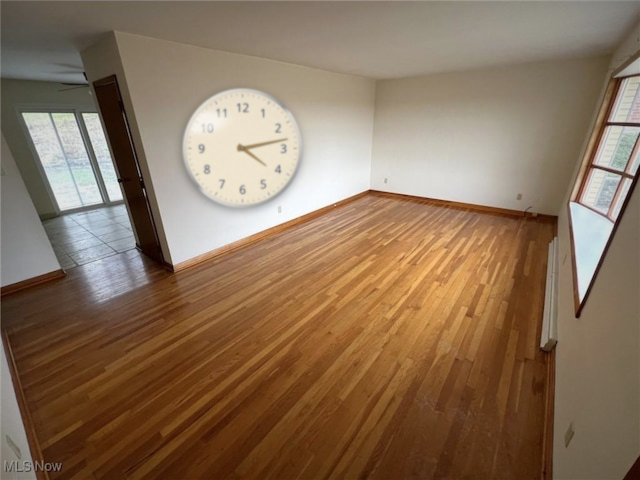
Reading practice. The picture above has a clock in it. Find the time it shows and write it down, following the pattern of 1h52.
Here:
4h13
